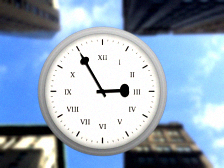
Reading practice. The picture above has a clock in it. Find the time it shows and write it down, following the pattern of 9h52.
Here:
2h55
